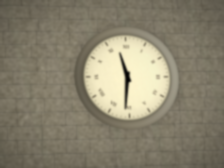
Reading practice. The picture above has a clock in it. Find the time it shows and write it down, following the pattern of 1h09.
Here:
11h31
